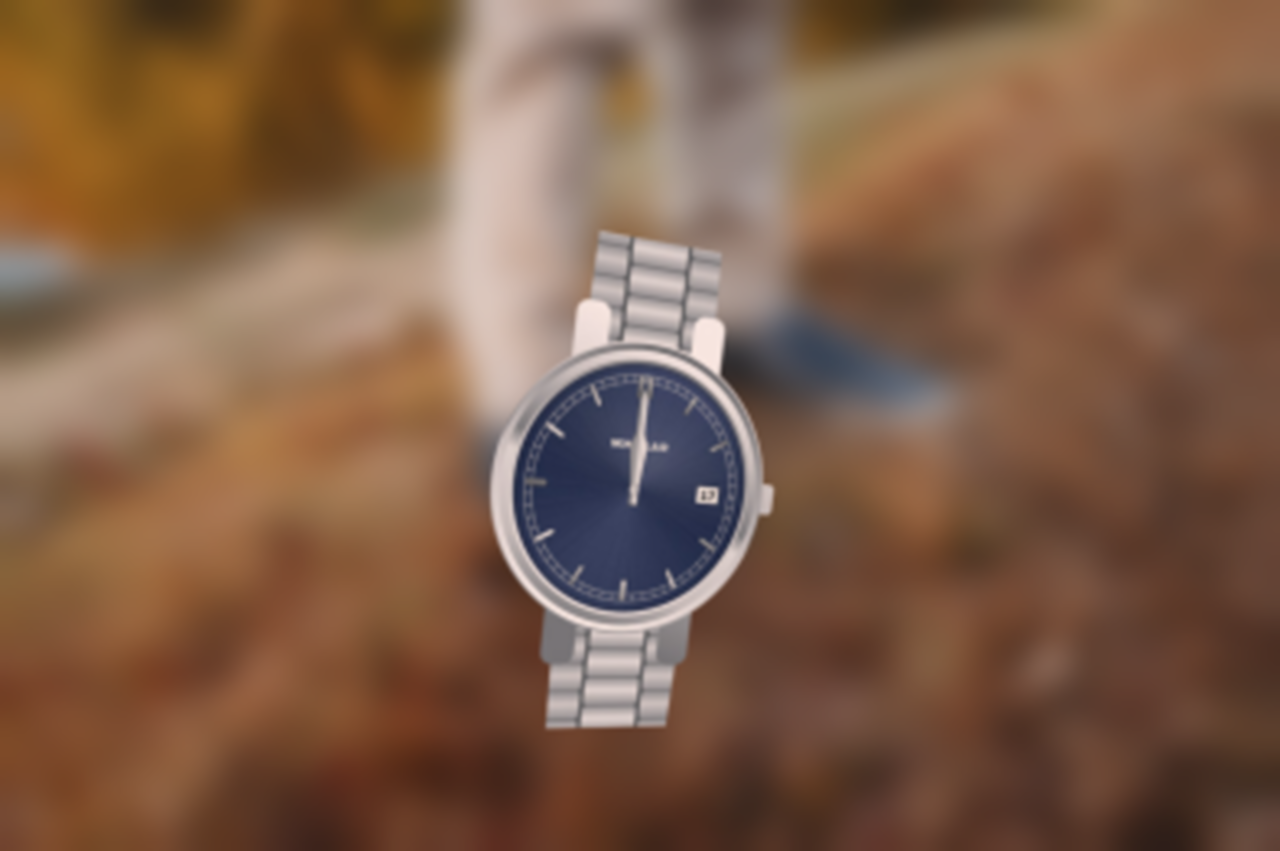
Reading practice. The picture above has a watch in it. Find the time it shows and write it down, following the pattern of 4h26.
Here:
12h00
